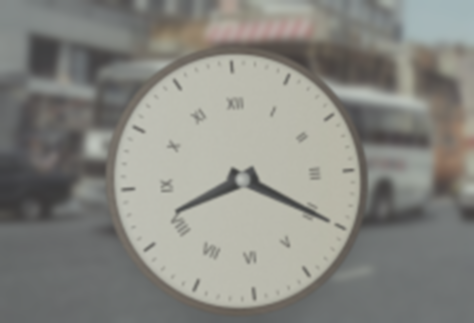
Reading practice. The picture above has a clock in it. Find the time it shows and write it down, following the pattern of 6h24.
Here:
8h20
